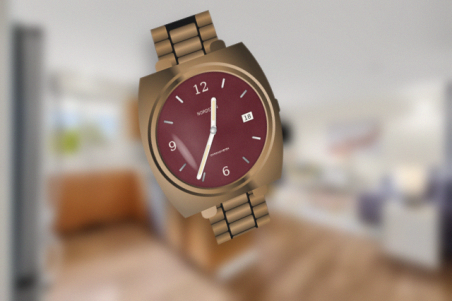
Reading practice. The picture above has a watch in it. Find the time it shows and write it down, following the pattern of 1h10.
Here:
12h36
